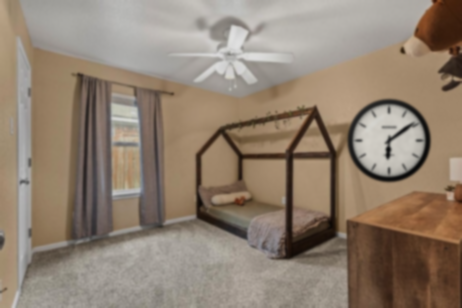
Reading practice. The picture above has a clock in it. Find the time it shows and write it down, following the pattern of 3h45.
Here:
6h09
